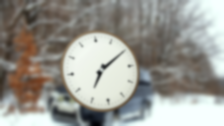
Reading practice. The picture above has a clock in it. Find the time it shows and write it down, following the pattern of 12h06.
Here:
7h10
